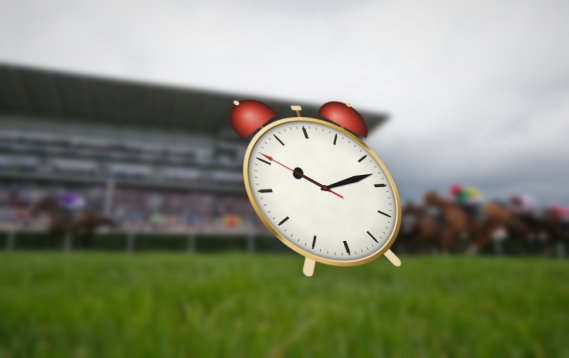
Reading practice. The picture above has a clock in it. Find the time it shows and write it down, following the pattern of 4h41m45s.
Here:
10h12m51s
